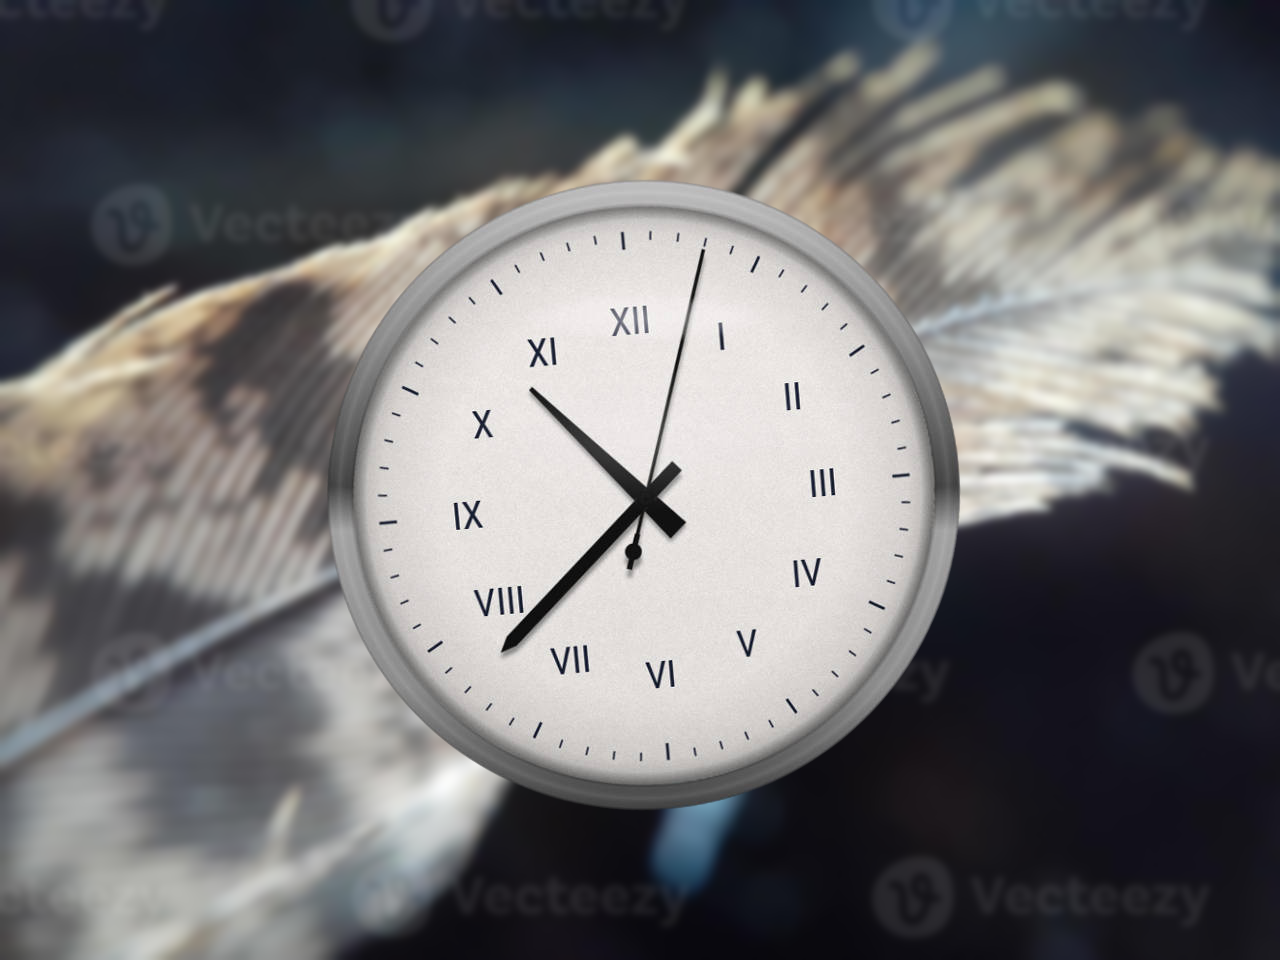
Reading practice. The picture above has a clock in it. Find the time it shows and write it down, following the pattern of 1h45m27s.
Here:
10h38m03s
